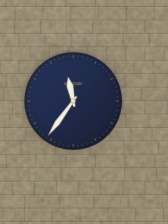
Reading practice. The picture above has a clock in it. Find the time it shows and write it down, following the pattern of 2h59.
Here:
11h36
